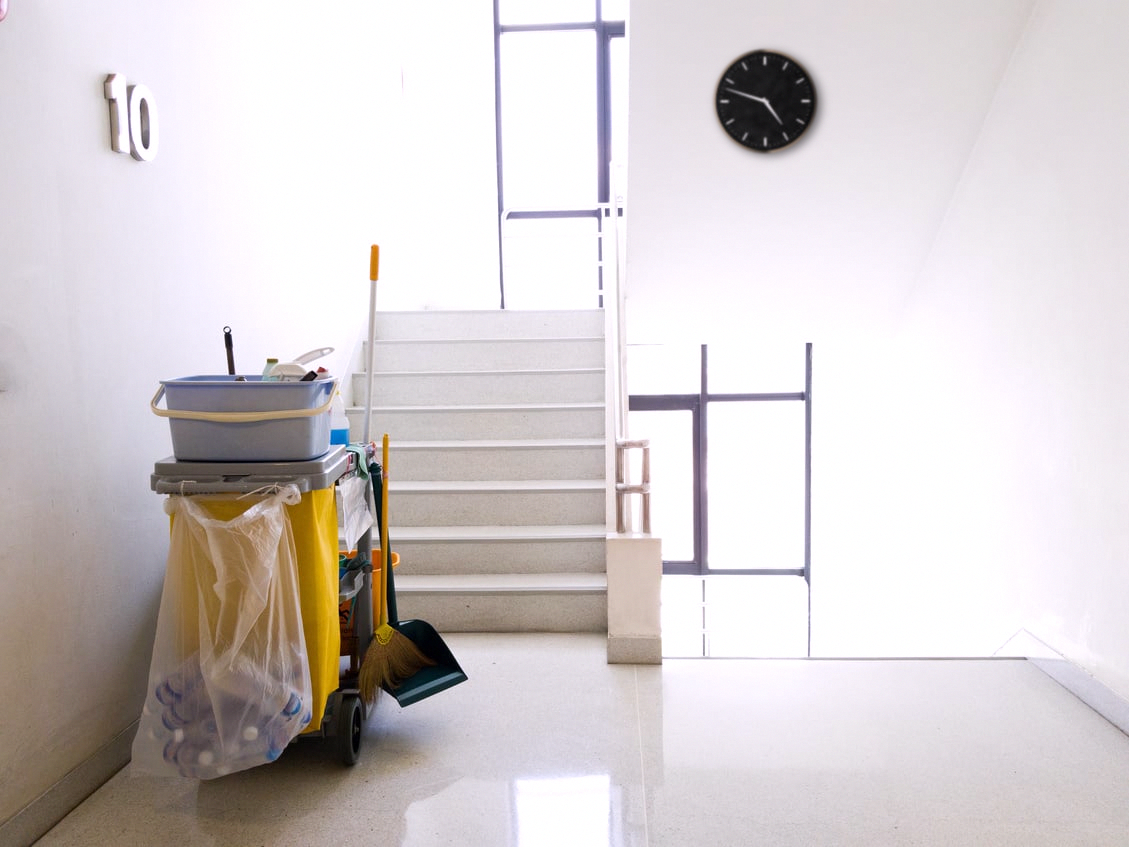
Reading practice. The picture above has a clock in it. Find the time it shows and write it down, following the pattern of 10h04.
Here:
4h48
